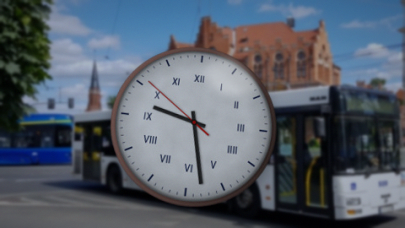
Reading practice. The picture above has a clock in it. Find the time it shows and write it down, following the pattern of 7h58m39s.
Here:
9h27m51s
